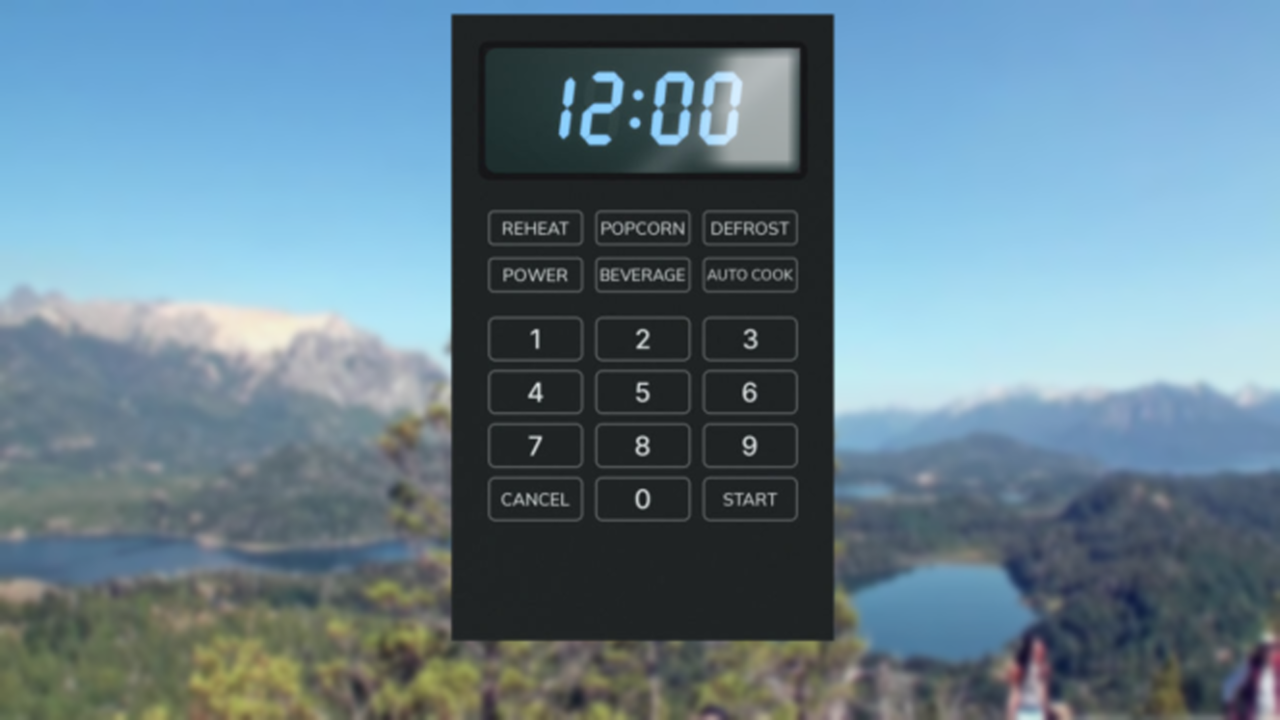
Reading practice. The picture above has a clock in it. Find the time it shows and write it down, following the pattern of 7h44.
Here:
12h00
